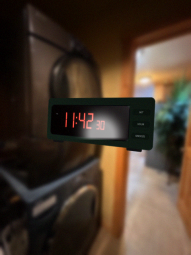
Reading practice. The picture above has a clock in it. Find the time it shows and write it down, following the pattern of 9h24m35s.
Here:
11h42m30s
